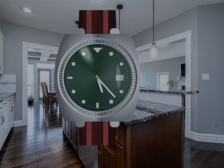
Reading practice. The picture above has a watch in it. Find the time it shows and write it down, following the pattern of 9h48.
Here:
5h23
